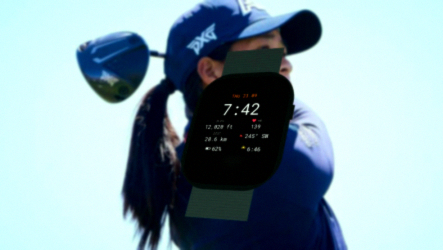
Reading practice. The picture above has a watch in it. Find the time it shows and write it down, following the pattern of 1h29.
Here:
7h42
